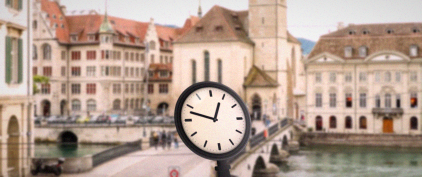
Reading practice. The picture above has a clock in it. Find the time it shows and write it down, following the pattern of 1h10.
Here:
12h48
